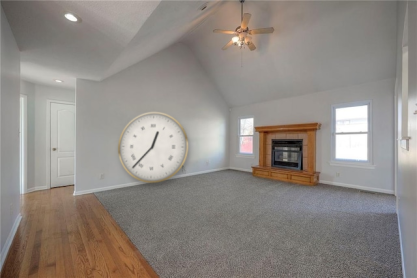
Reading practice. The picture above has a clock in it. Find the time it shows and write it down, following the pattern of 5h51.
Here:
12h37
